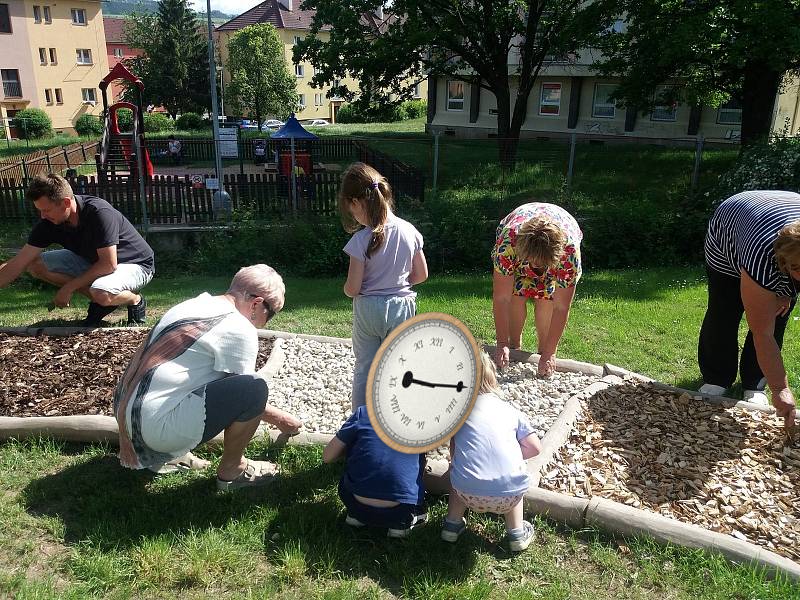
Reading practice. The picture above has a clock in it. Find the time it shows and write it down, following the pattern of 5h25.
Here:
9h15
